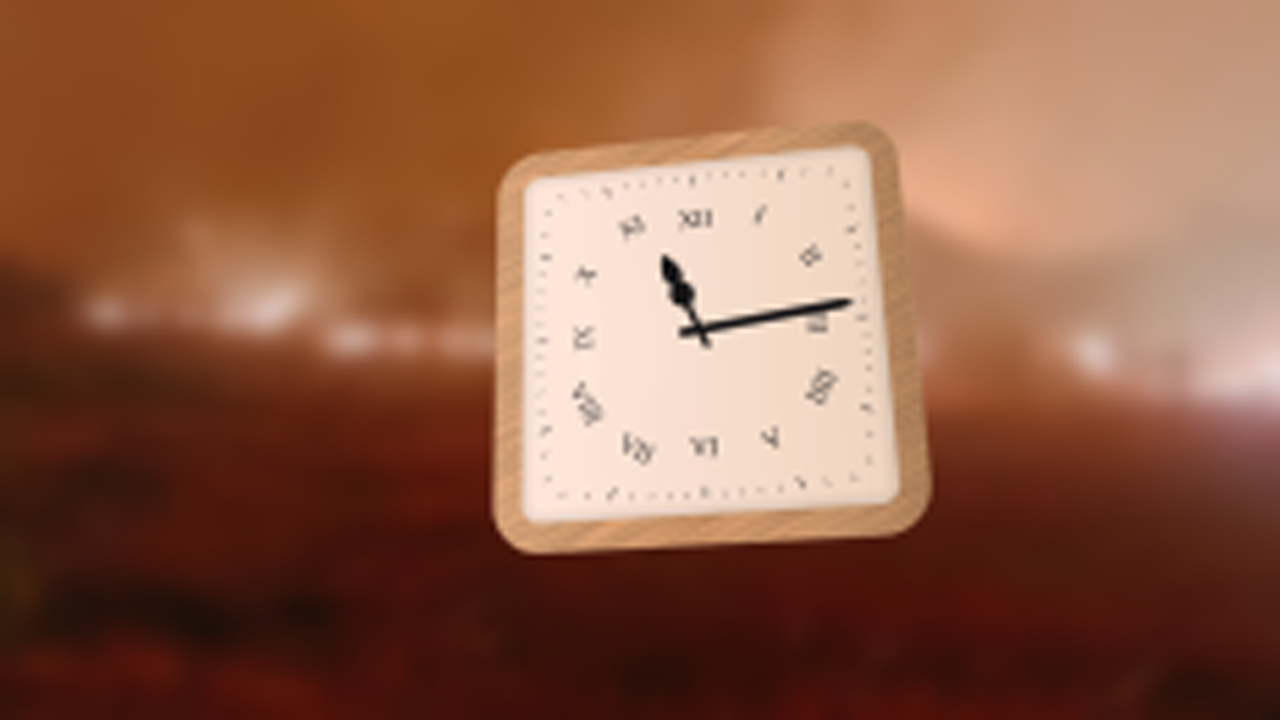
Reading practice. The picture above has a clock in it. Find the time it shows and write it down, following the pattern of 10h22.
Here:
11h14
